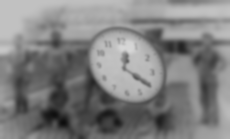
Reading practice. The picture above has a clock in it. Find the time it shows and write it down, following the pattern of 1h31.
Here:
12h20
